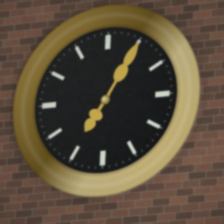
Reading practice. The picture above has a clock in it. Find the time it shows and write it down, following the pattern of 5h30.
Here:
7h05
